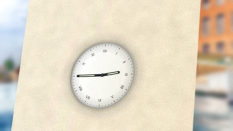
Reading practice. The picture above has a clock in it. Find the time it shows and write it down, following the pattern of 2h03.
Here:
2h45
